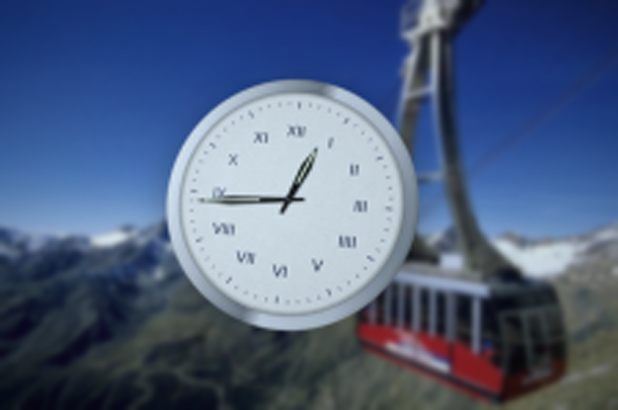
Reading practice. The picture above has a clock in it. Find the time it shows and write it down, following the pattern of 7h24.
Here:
12h44
